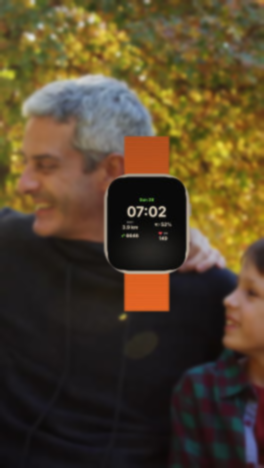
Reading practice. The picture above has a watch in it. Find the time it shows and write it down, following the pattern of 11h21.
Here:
7h02
